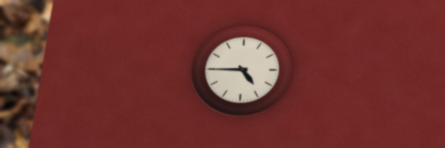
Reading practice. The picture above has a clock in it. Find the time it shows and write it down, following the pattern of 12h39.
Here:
4h45
